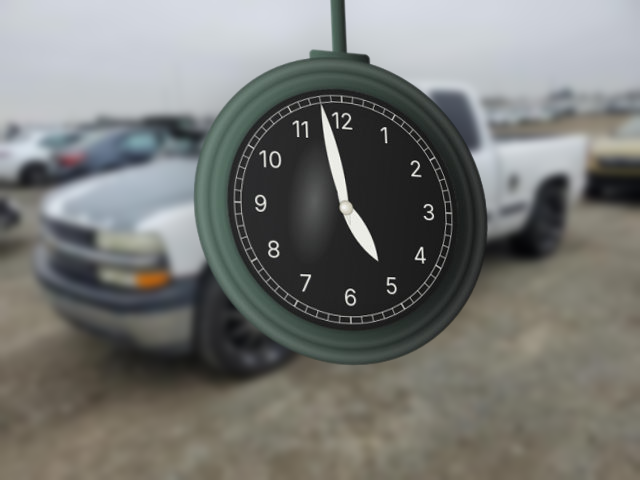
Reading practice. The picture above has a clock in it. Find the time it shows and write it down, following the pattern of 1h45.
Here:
4h58
